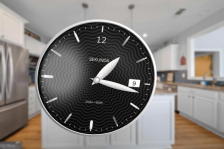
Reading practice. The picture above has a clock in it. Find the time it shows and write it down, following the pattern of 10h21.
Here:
1h17
